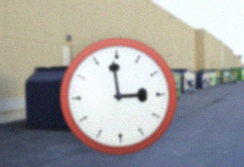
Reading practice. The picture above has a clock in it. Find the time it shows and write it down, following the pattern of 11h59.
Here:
2h59
